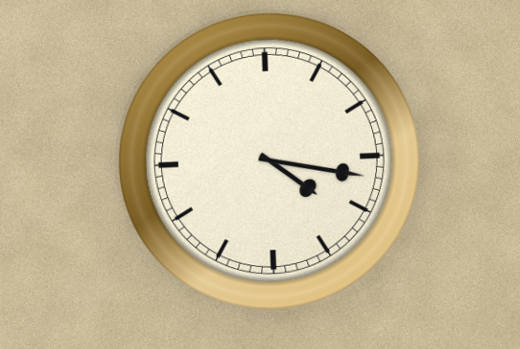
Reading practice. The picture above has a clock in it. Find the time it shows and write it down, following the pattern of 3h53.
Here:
4h17
